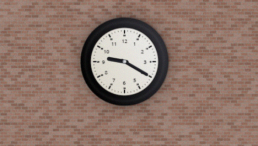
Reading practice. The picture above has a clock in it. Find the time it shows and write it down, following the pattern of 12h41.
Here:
9h20
